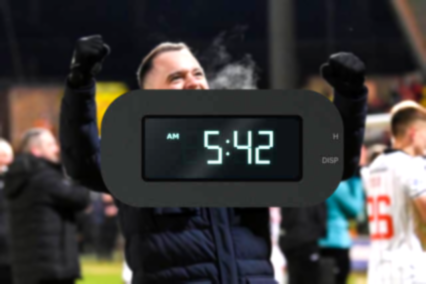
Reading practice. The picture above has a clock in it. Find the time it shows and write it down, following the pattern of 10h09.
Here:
5h42
